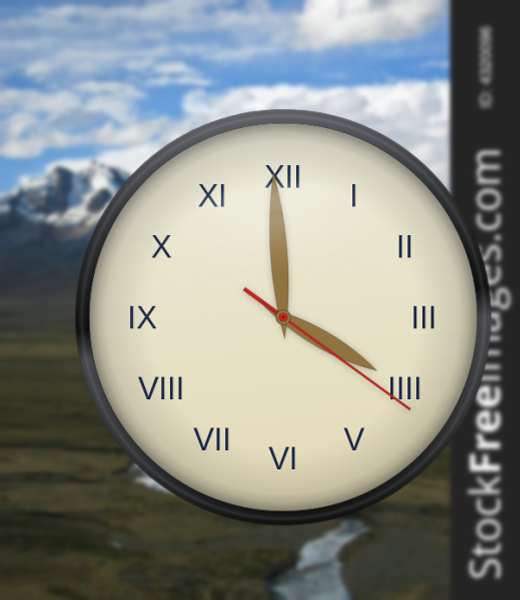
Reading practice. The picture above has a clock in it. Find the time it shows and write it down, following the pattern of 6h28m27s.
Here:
3h59m21s
